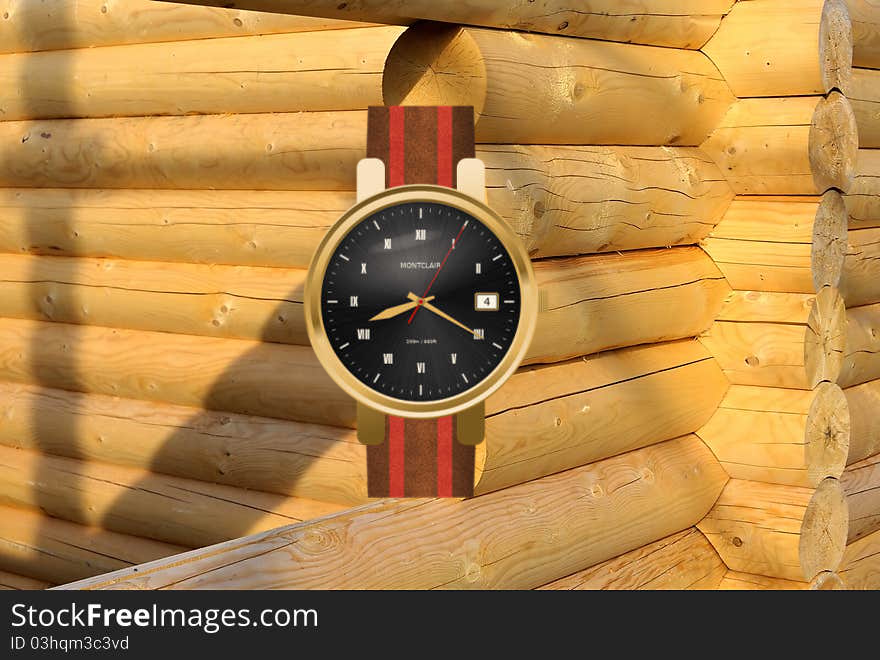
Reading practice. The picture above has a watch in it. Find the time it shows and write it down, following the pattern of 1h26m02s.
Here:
8h20m05s
